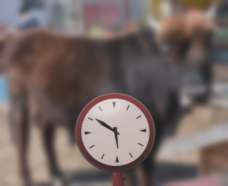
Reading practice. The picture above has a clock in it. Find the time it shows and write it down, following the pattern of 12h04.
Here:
5h51
